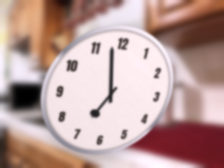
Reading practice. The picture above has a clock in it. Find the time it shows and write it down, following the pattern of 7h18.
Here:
6h58
